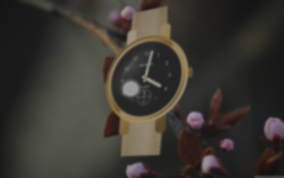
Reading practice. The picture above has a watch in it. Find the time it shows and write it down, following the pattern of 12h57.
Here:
4h02
